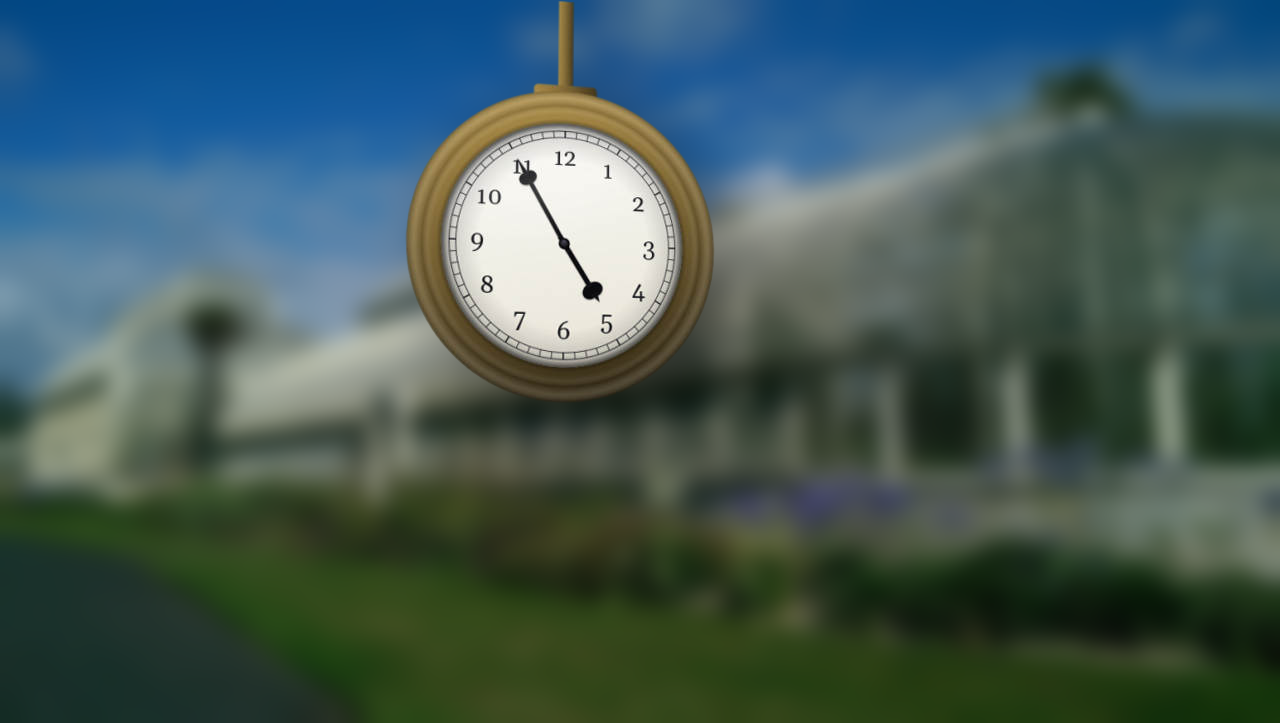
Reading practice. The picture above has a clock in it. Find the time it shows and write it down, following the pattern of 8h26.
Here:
4h55
